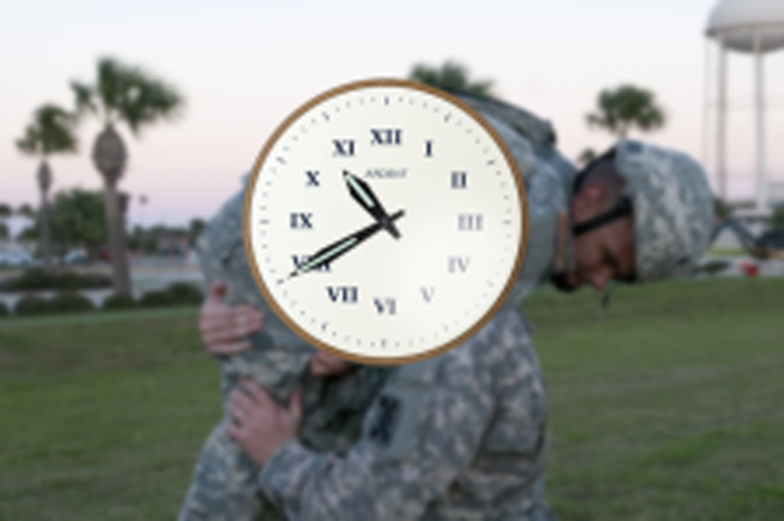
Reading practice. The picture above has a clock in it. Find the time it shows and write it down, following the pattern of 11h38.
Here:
10h40
